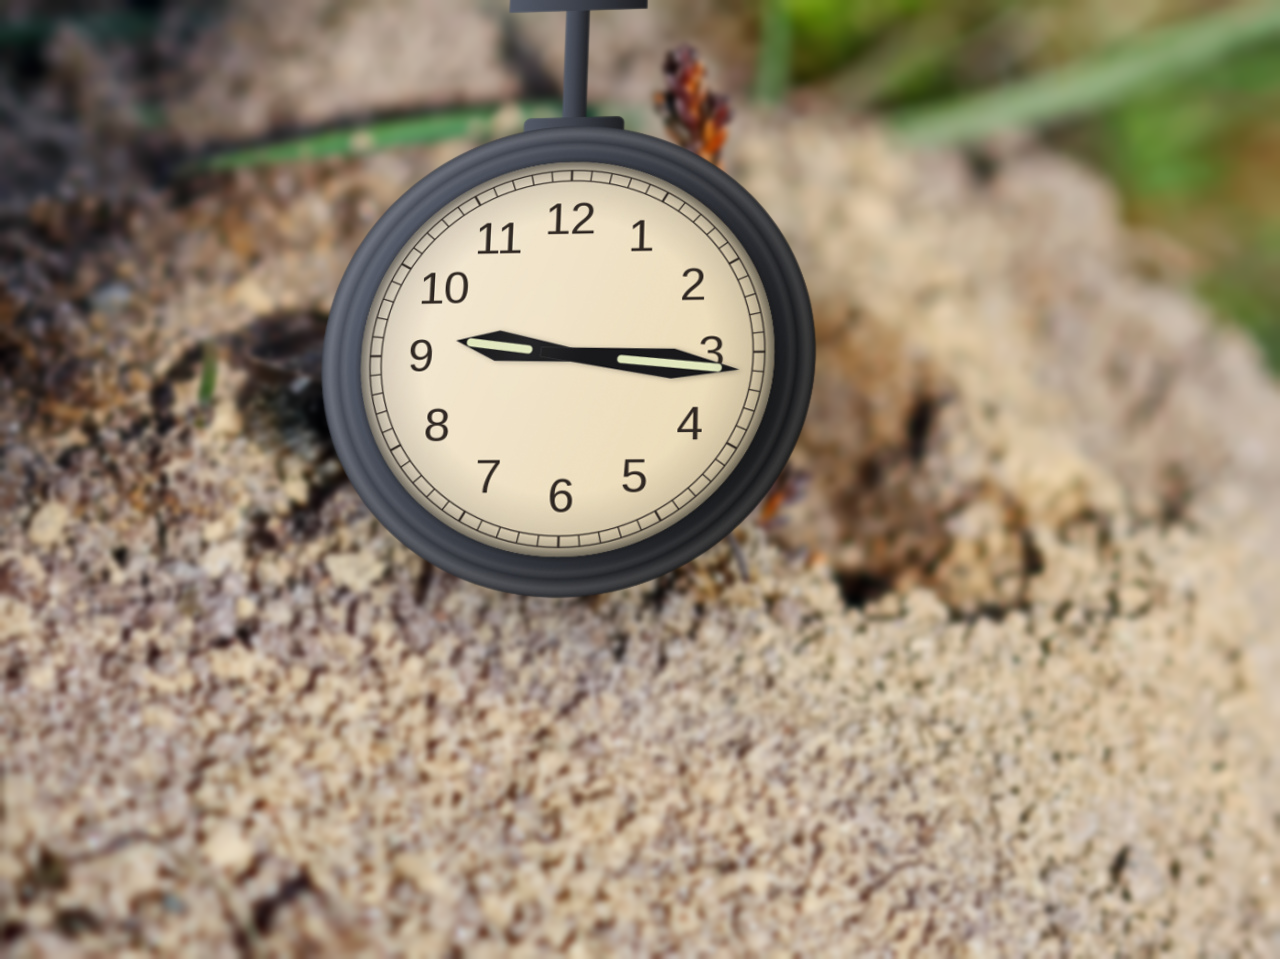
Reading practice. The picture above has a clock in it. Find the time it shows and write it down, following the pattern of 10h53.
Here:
9h16
